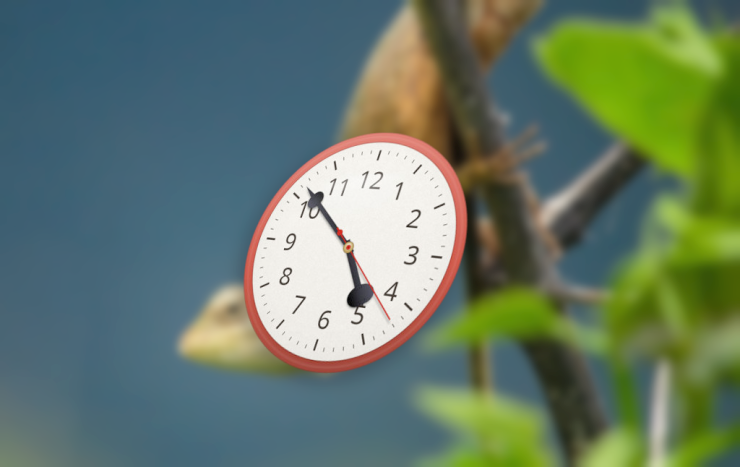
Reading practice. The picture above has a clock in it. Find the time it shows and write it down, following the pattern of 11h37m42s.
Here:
4h51m22s
